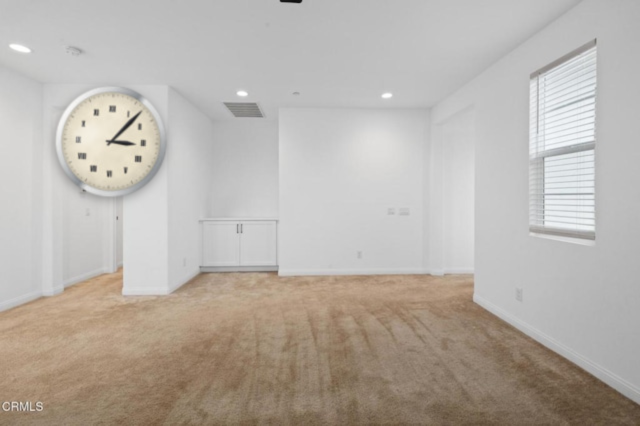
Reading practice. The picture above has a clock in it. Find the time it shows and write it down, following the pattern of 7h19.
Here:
3h07
